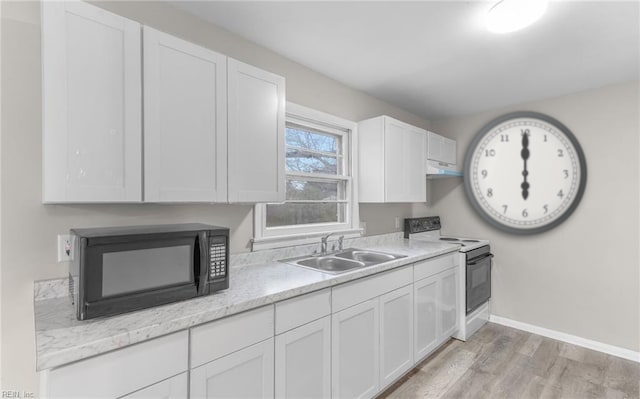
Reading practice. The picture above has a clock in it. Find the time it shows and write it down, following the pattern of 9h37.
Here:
6h00
